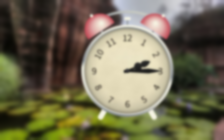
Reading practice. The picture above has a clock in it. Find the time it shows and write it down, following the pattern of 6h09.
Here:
2h15
